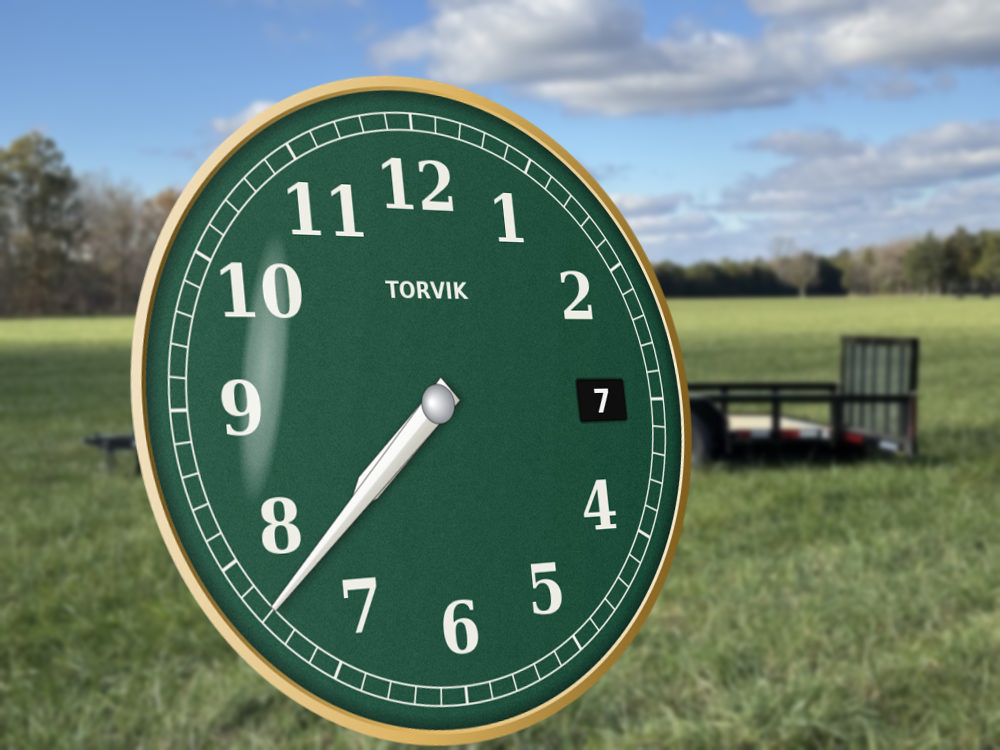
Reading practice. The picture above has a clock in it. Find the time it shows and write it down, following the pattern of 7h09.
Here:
7h38
